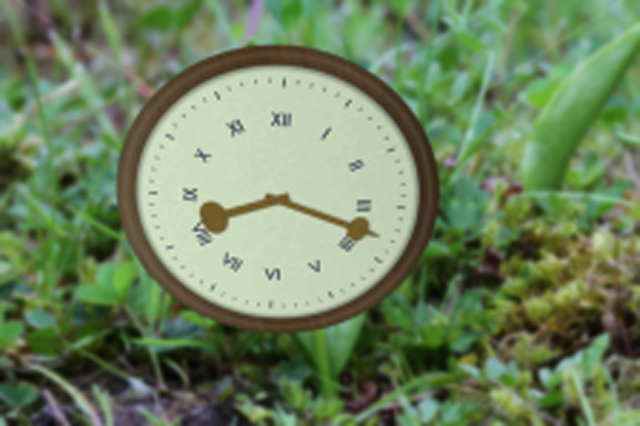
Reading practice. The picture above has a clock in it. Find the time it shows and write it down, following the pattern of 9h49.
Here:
8h18
